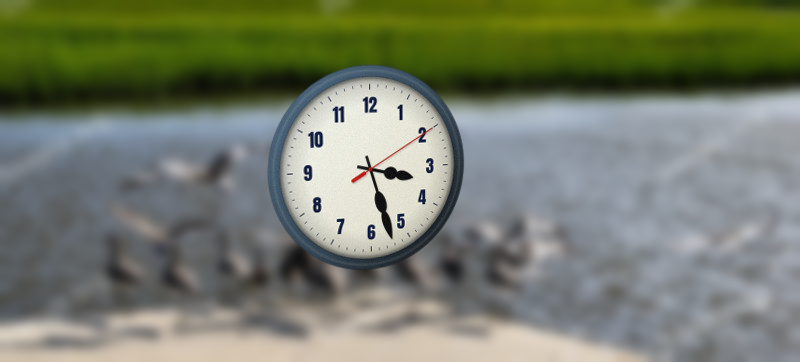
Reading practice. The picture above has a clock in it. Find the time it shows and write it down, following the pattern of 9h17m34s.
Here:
3h27m10s
